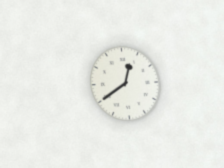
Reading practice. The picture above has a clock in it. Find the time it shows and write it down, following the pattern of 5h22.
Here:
12h40
